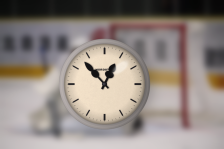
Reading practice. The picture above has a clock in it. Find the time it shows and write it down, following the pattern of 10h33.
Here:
12h53
